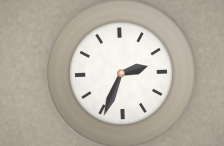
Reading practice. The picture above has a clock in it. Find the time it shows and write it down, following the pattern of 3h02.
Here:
2h34
